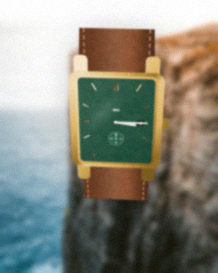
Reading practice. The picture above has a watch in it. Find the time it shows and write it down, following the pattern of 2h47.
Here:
3h15
